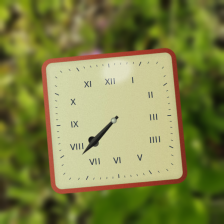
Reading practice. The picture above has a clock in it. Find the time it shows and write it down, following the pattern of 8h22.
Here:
7h38
